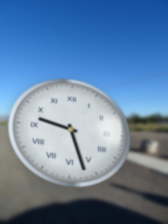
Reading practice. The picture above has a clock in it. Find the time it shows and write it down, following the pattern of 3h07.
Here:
9h27
